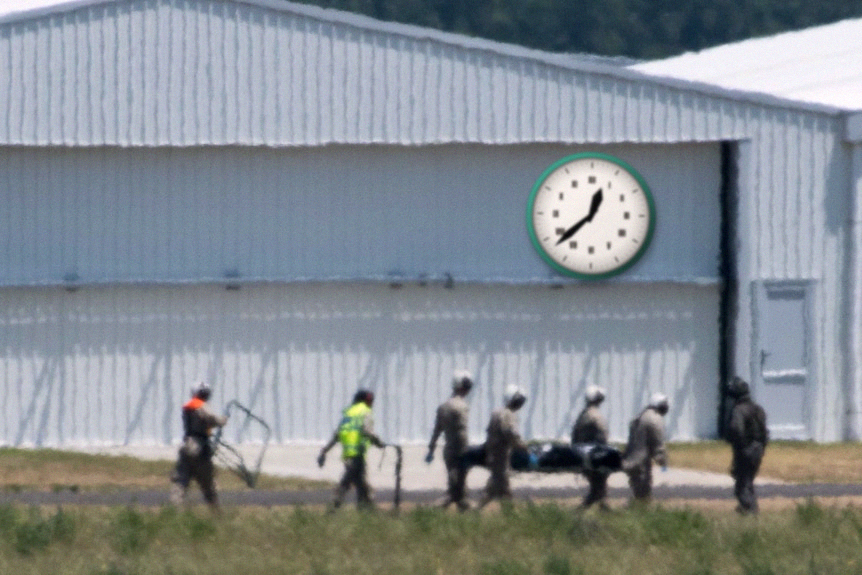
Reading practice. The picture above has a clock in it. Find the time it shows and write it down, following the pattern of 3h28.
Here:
12h38
